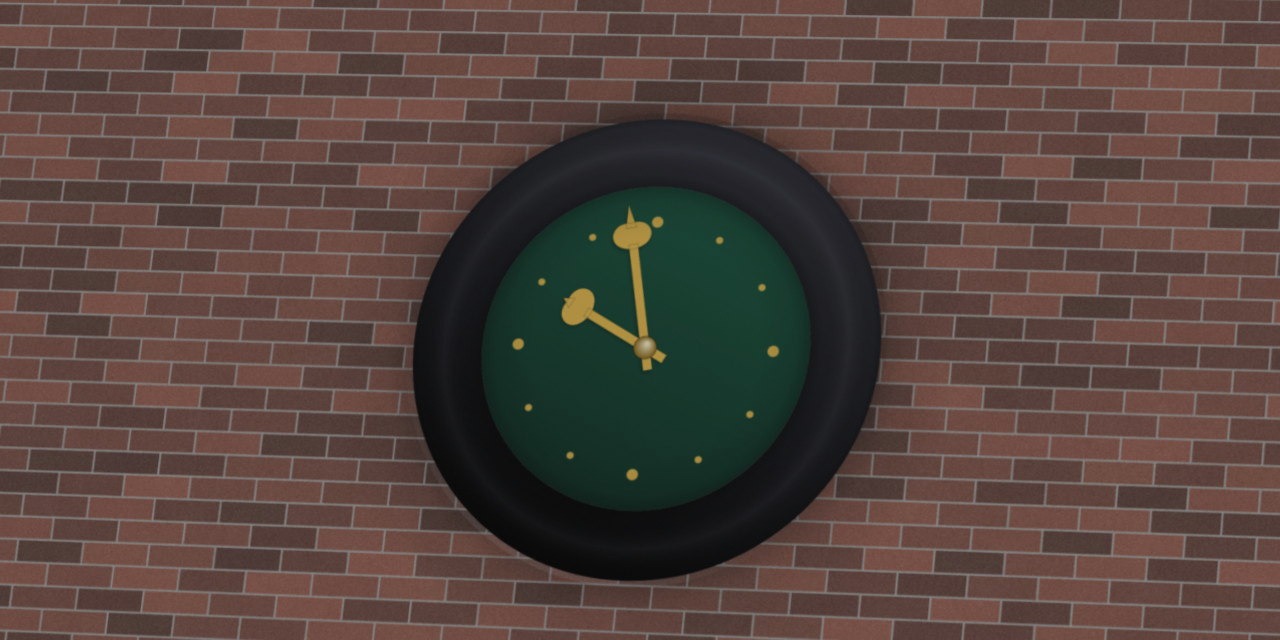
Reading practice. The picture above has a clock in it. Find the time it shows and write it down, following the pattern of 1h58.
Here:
9h58
